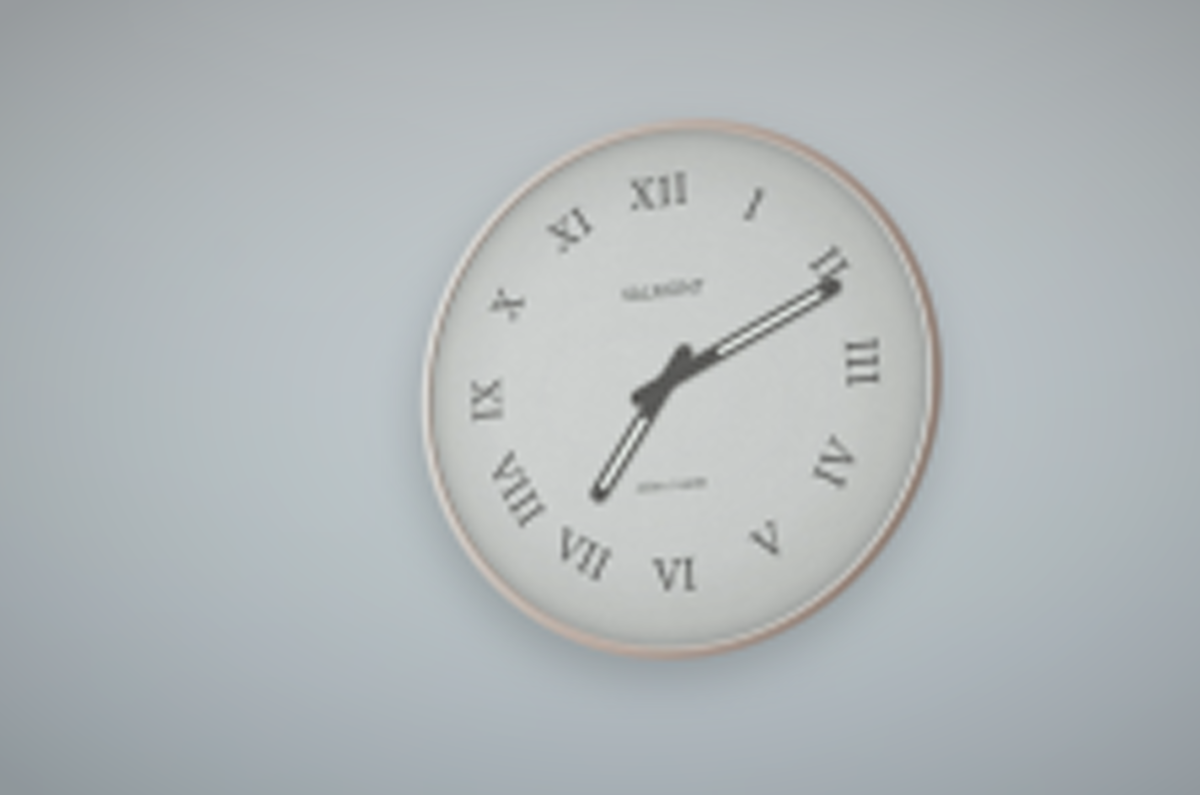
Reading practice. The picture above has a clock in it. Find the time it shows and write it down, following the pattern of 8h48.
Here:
7h11
